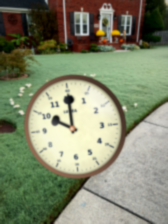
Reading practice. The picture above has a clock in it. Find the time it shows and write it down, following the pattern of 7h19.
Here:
10h00
